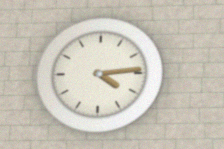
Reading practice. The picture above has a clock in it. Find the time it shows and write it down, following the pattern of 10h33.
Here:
4h14
